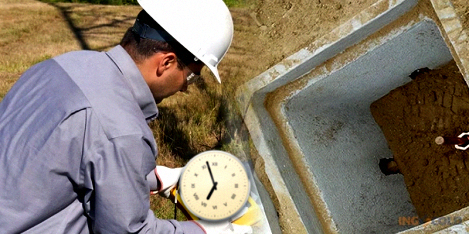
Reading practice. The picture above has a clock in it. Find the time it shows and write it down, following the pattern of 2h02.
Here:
6h57
